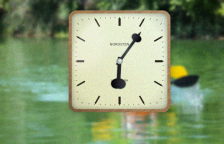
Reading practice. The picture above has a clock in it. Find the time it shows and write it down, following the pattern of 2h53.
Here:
6h06
